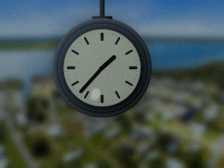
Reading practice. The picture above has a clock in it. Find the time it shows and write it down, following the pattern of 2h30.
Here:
1h37
